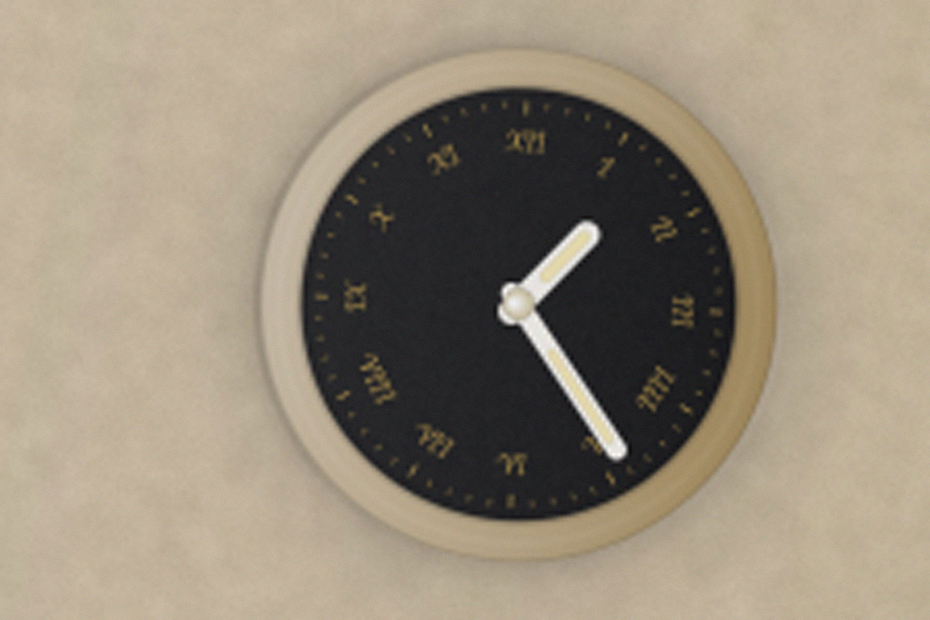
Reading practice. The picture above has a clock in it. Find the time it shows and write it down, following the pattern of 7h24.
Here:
1h24
